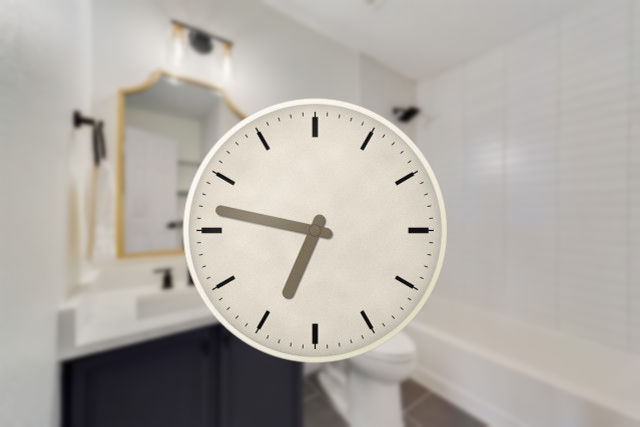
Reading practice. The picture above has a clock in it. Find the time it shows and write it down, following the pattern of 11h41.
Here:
6h47
